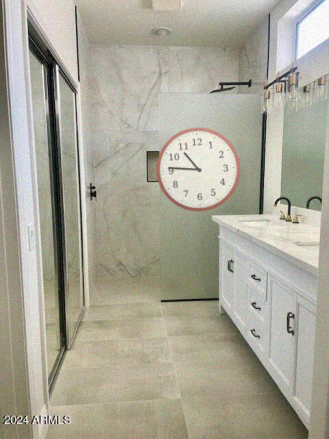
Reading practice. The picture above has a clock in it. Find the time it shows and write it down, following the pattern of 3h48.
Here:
10h46
